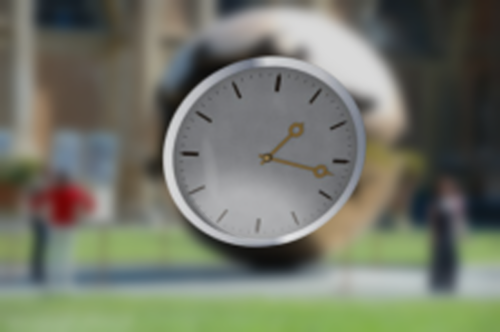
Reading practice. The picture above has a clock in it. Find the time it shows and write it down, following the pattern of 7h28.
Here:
1h17
